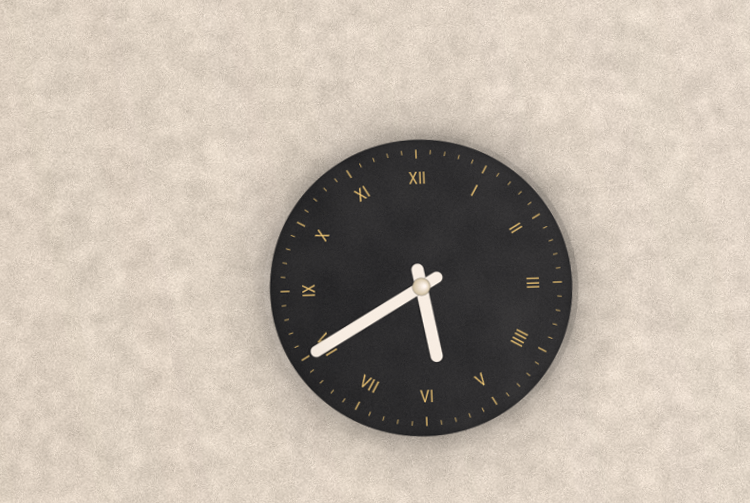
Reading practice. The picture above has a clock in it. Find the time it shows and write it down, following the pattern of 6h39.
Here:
5h40
